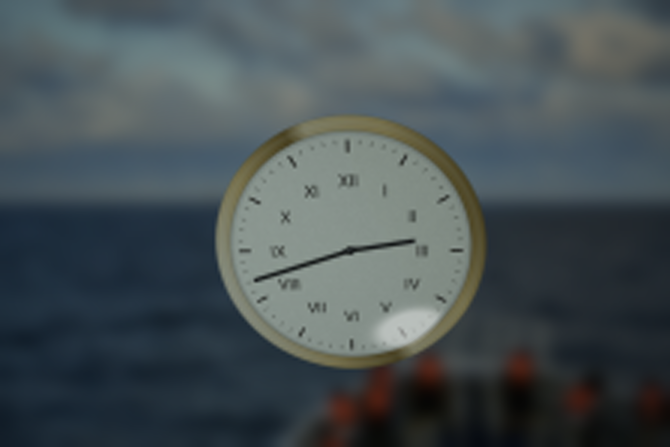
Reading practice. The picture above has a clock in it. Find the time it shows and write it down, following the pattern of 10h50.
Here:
2h42
